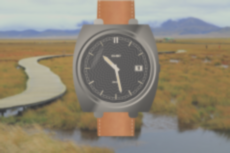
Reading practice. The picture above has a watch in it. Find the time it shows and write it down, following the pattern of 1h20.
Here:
10h28
